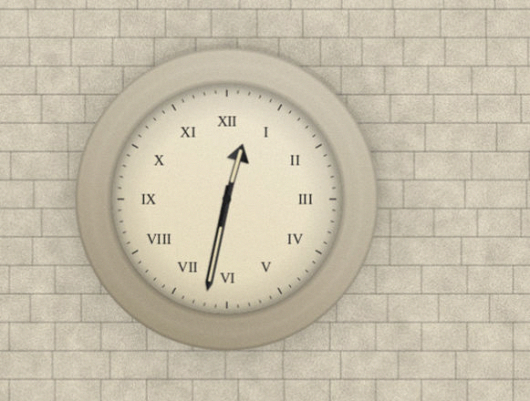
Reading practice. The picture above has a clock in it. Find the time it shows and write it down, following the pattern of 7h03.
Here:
12h32
